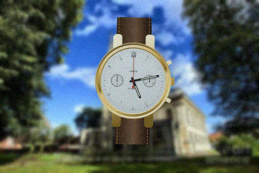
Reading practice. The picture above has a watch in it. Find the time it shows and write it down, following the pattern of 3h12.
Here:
5h13
